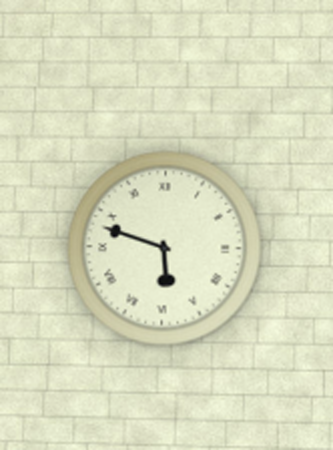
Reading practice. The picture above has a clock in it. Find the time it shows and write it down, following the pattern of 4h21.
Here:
5h48
